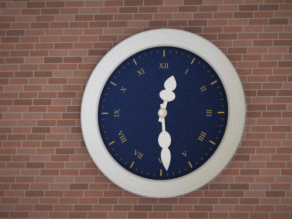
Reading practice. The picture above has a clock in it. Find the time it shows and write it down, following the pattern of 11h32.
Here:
12h29
